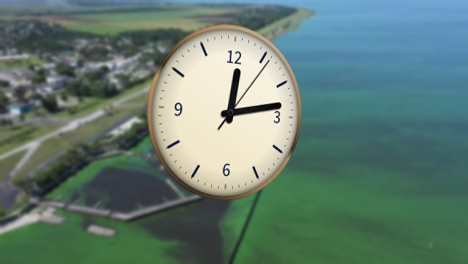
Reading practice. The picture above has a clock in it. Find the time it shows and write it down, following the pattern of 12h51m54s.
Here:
12h13m06s
